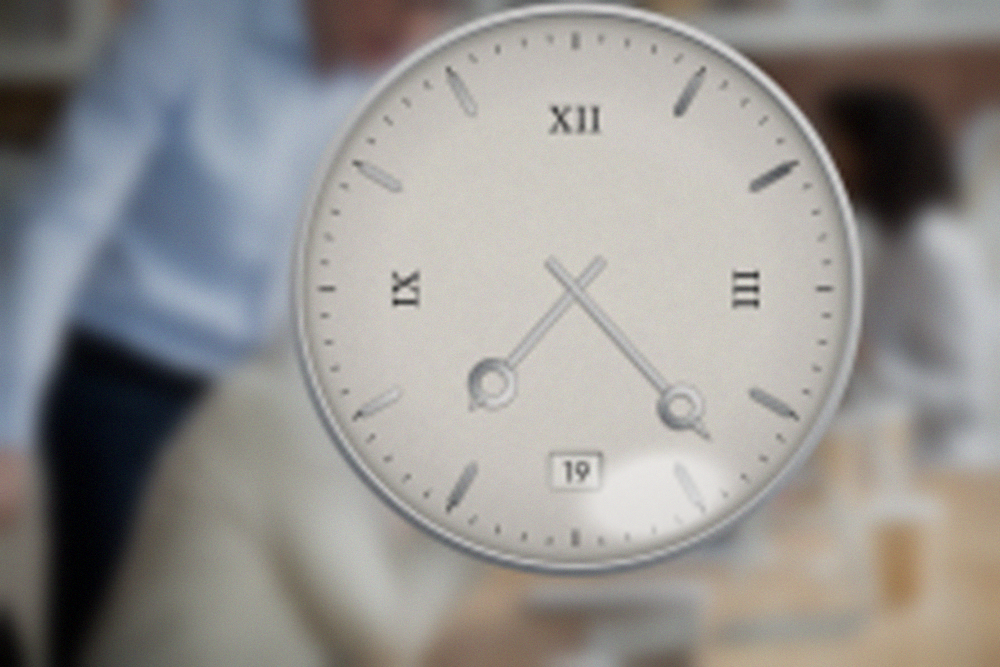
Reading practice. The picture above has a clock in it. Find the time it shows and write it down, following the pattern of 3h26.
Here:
7h23
